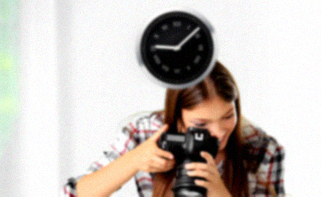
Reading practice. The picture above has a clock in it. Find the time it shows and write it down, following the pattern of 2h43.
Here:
9h08
